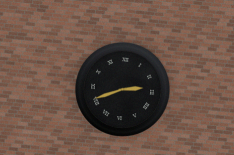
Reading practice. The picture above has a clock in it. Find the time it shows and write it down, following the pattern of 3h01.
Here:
2h41
